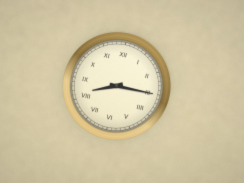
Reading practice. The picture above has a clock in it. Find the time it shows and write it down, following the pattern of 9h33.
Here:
8h15
